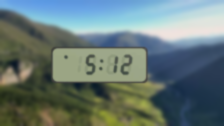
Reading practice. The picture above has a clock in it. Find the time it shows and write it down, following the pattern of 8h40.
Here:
5h12
